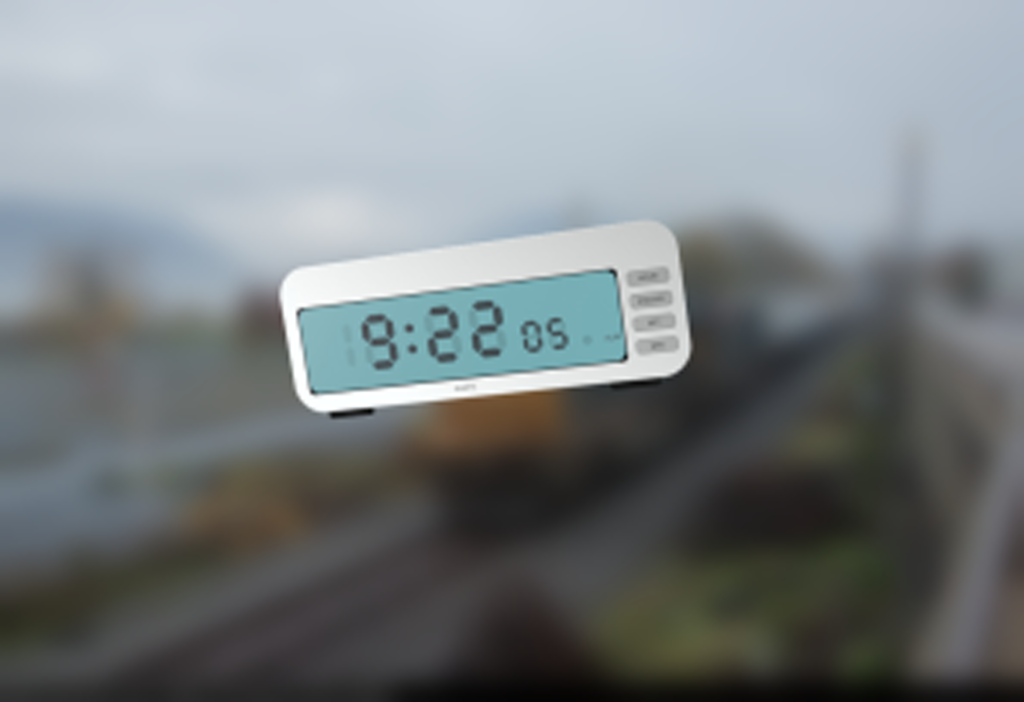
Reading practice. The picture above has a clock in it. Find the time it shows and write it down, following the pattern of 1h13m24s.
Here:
9h22m05s
